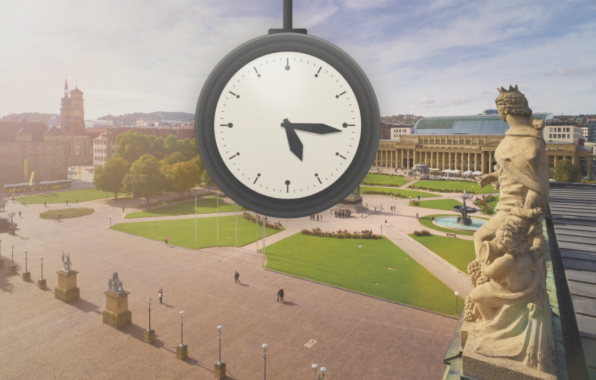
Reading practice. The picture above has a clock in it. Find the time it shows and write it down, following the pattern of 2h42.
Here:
5h16
